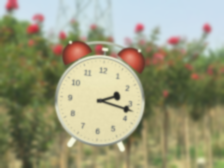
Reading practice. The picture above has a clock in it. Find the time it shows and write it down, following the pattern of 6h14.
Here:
2h17
